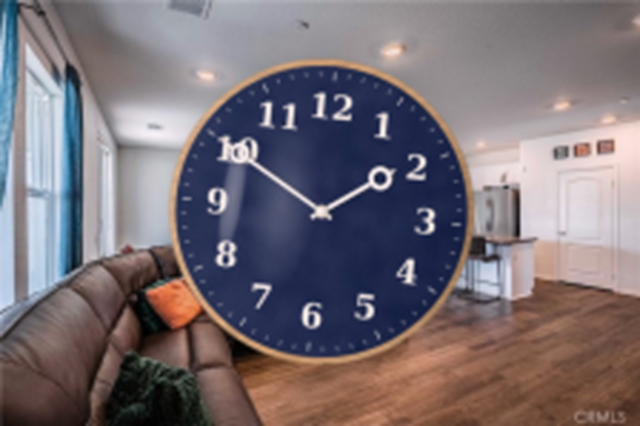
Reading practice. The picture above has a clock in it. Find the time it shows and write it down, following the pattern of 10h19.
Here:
1h50
